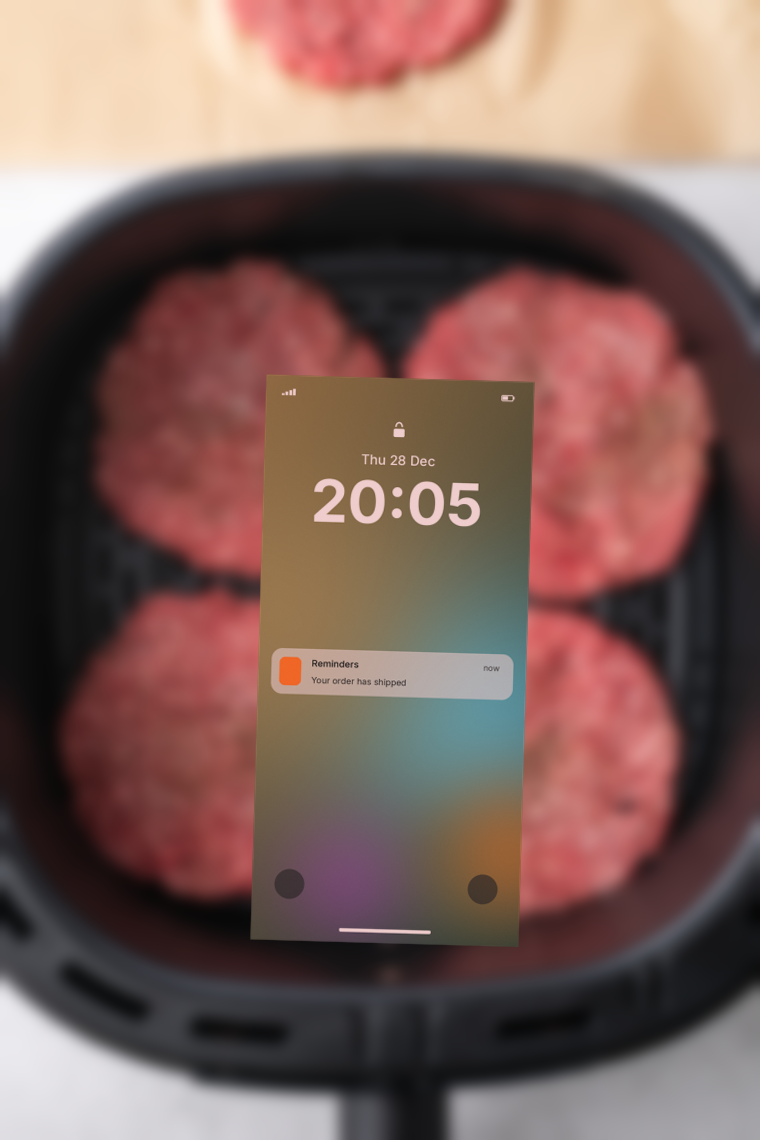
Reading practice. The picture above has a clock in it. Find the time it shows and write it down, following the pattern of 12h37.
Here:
20h05
